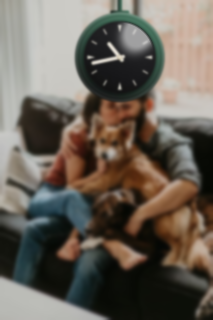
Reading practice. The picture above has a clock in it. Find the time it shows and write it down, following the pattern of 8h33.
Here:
10h43
